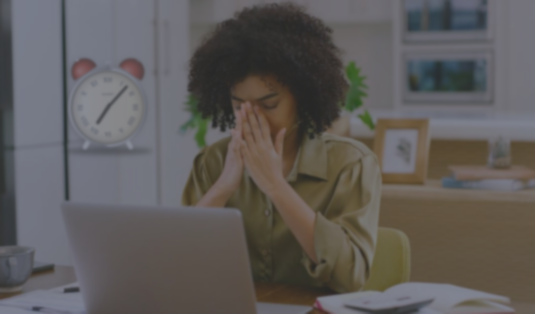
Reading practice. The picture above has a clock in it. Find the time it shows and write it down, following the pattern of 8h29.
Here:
7h07
